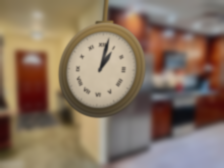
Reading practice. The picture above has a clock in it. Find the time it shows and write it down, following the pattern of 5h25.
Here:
1h02
